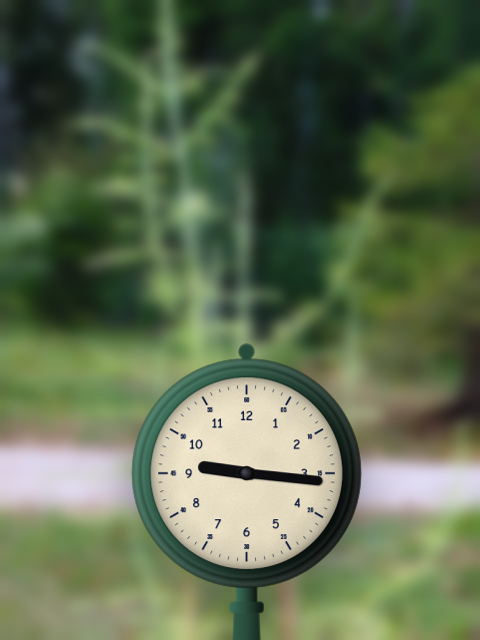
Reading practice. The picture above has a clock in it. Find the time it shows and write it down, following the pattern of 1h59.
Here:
9h16
